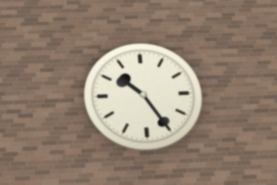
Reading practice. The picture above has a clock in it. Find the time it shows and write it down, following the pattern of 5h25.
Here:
10h25
